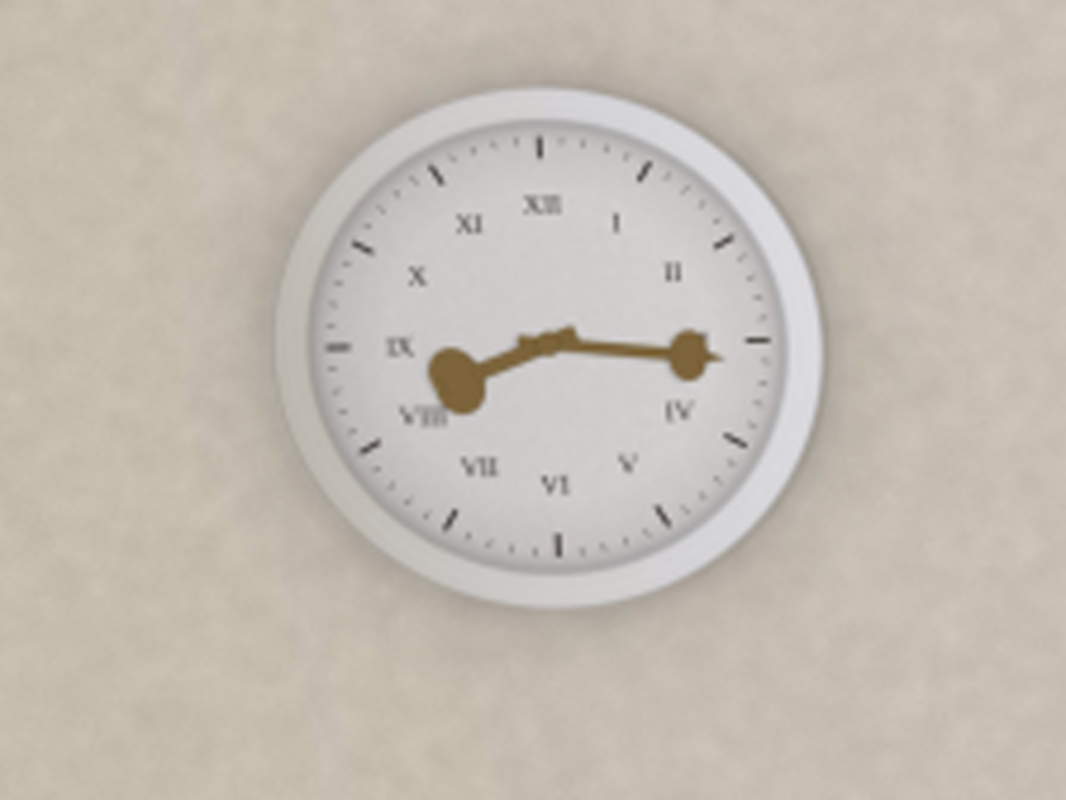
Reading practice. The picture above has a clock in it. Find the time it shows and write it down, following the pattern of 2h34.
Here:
8h16
